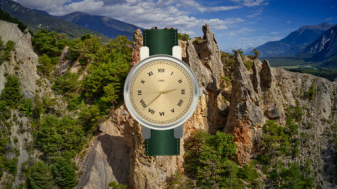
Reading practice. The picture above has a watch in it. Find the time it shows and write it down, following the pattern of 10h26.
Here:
2h38
